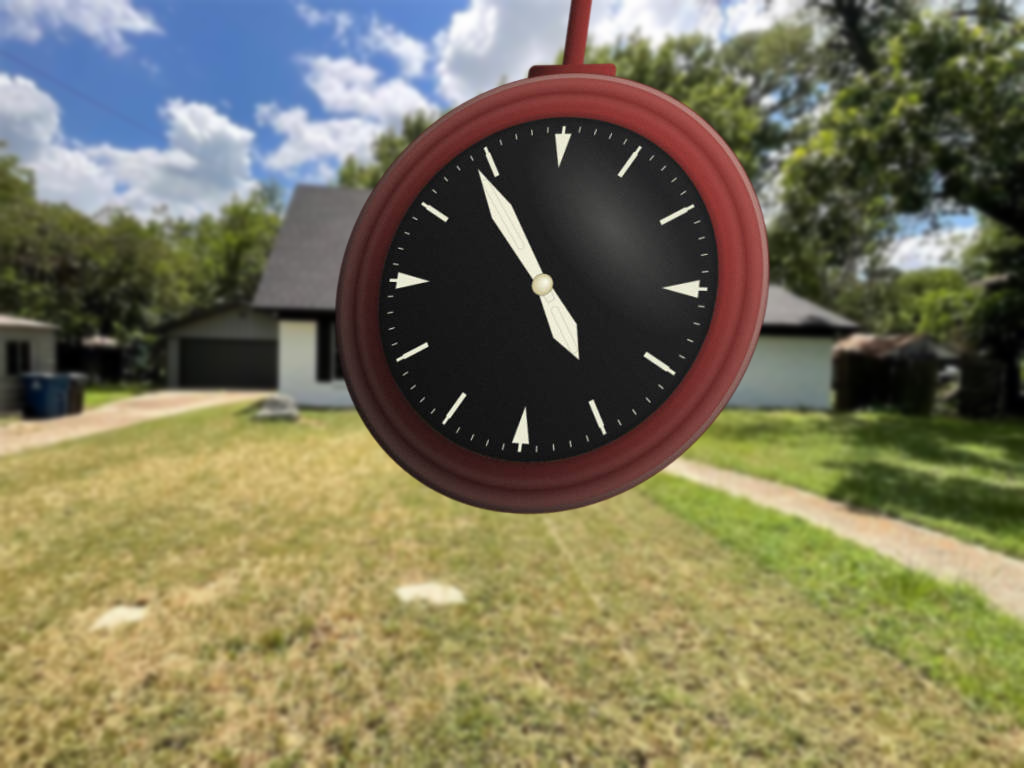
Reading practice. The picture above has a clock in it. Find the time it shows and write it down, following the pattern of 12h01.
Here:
4h54
